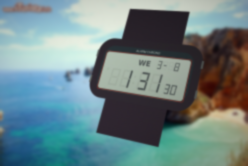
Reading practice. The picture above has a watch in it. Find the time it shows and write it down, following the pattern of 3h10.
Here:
1h31
